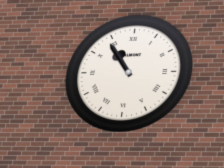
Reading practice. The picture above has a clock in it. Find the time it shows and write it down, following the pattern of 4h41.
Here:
10h54
